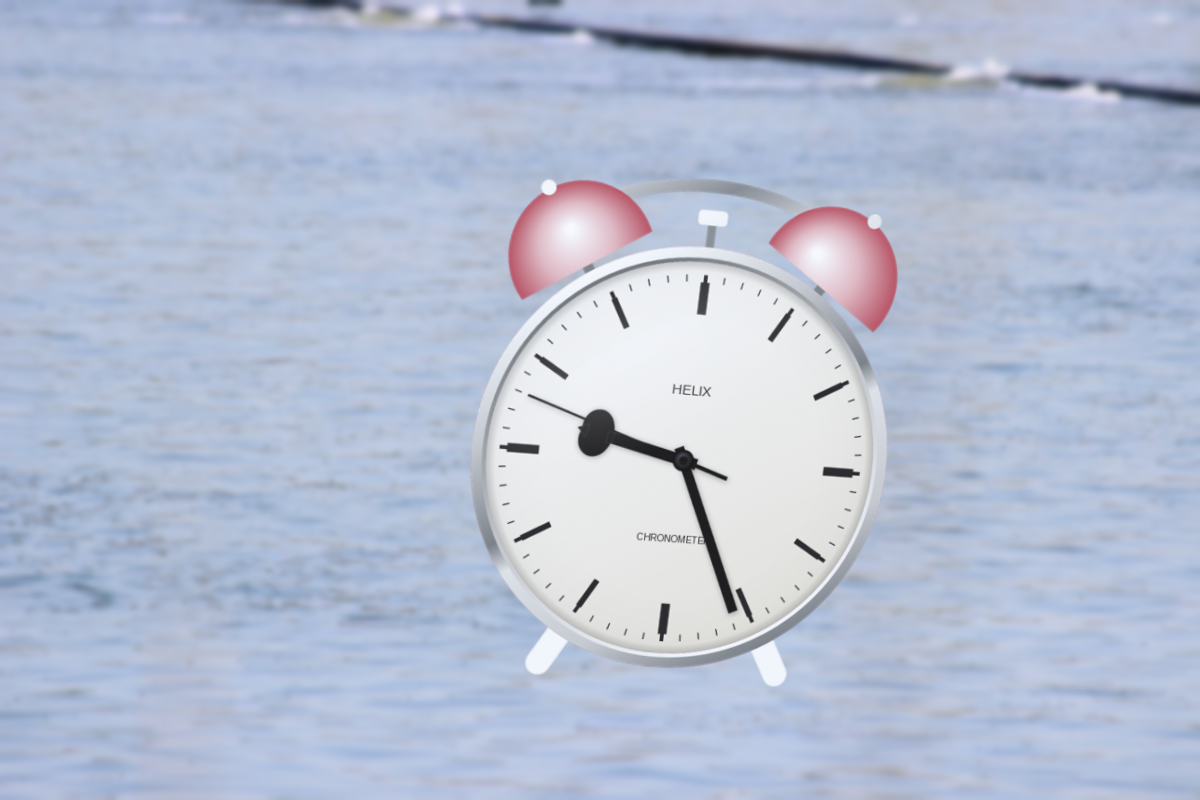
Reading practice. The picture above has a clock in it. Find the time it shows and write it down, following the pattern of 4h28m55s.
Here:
9h25m48s
